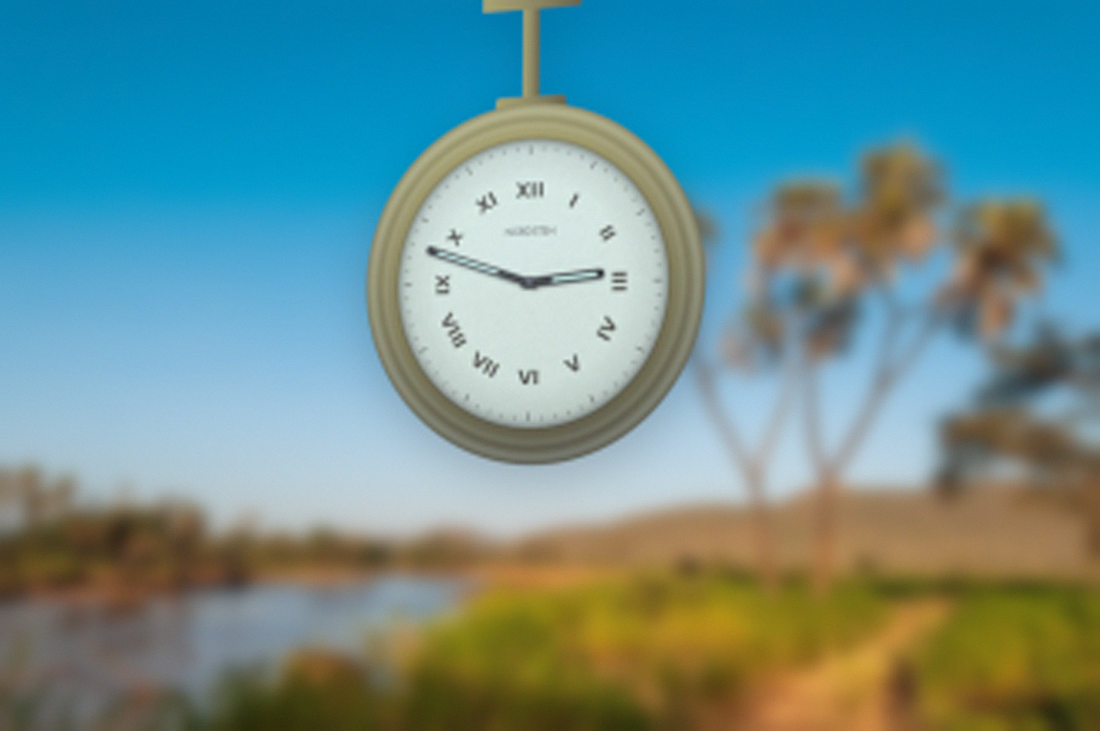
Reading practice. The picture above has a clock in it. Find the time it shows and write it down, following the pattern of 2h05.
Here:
2h48
